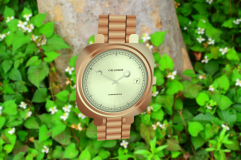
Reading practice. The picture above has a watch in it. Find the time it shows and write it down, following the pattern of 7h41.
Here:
1h50
